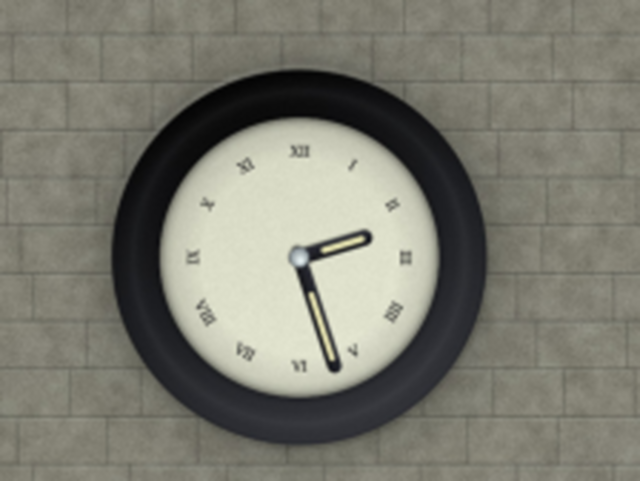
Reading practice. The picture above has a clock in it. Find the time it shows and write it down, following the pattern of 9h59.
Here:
2h27
